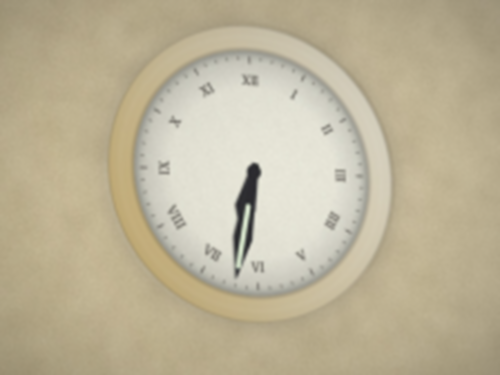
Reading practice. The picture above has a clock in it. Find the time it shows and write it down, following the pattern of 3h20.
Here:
6h32
